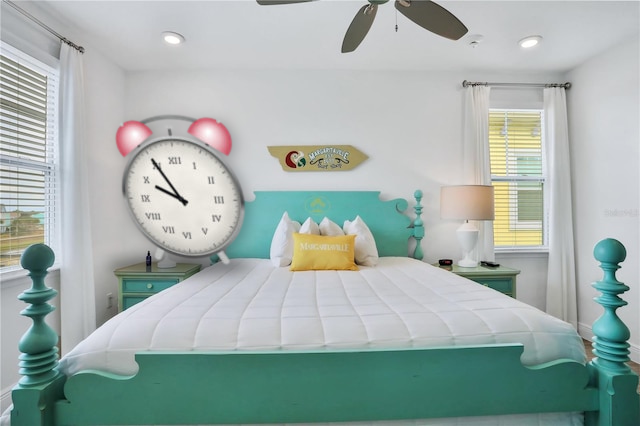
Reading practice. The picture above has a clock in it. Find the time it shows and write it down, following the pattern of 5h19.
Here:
9h55
